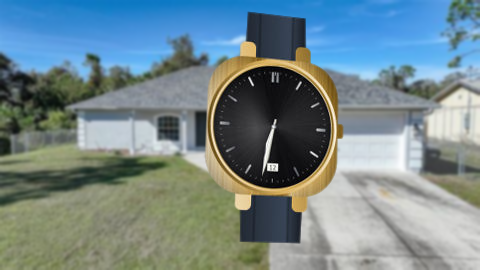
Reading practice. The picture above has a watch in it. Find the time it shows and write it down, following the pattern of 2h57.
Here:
6h32
